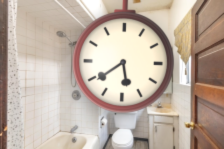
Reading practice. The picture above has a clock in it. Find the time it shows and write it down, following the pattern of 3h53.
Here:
5h39
